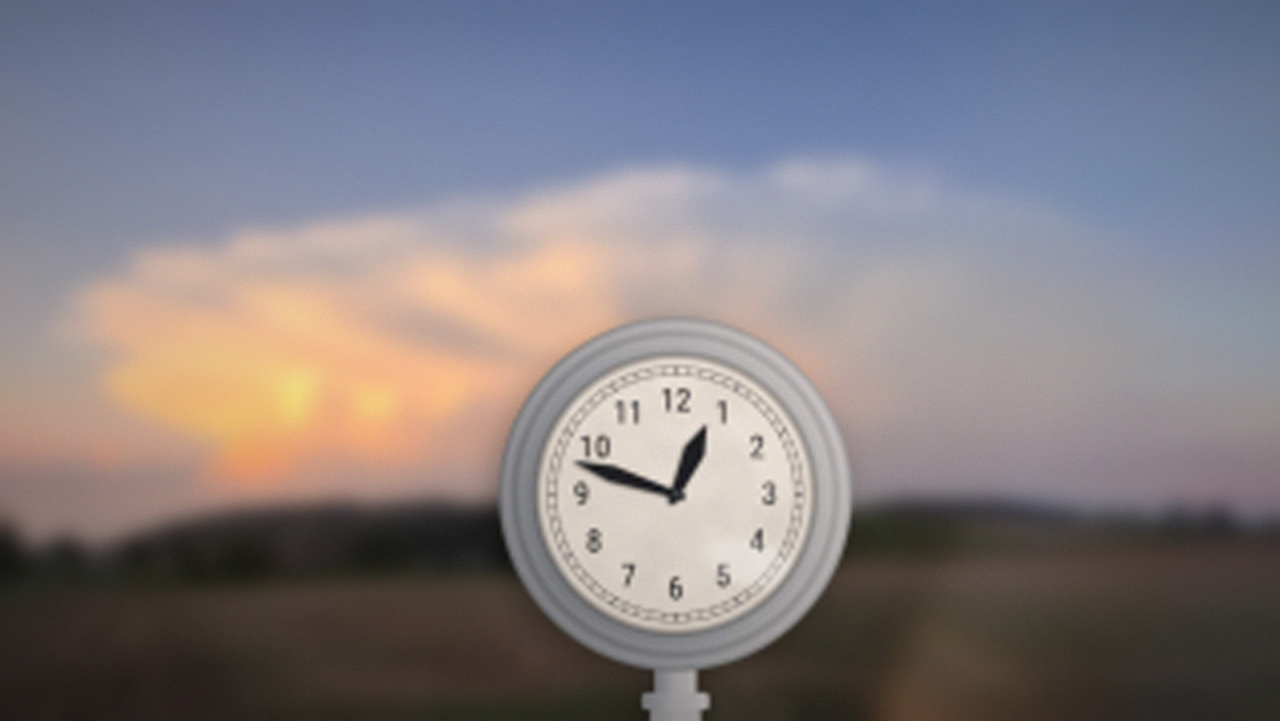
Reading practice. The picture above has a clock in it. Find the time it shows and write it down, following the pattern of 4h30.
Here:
12h48
